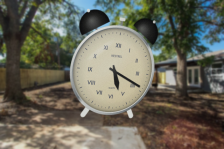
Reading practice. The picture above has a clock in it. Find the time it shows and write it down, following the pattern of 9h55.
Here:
5h19
